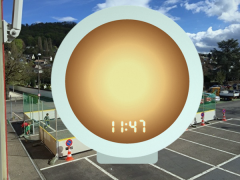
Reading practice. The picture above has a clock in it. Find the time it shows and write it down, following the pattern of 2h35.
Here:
11h47
